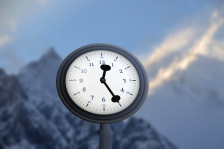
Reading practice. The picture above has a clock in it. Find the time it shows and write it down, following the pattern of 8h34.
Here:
12h25
